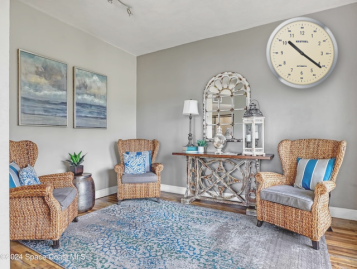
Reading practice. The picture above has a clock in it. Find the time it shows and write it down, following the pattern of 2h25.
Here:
10h21
